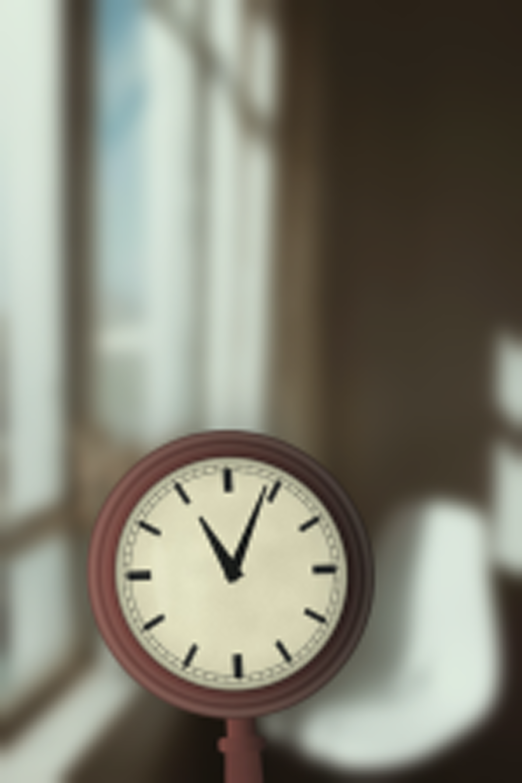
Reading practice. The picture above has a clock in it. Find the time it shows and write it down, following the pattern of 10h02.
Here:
11h04
